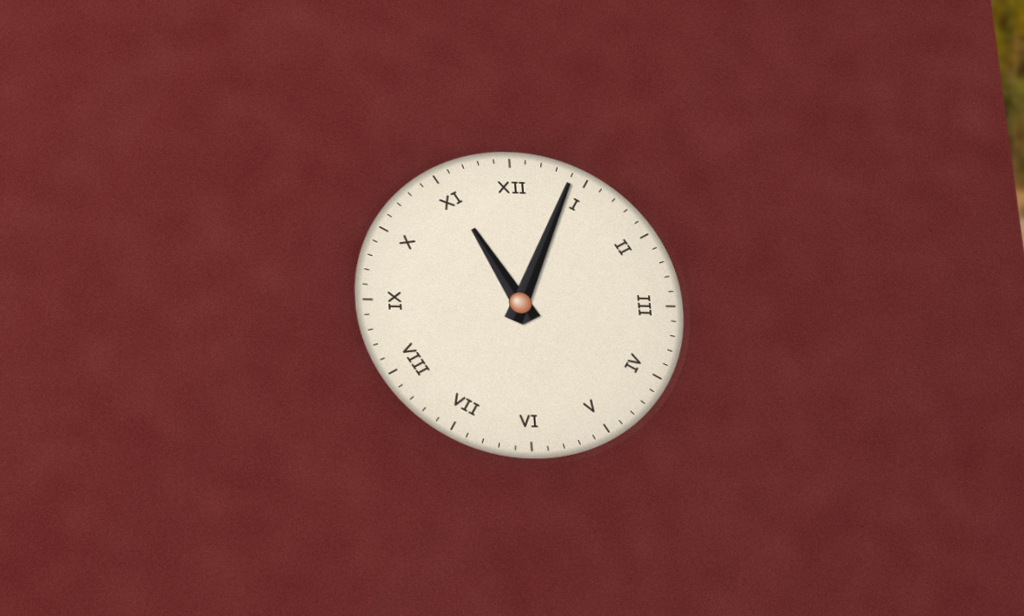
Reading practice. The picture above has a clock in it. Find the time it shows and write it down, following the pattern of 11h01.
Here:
11h04
